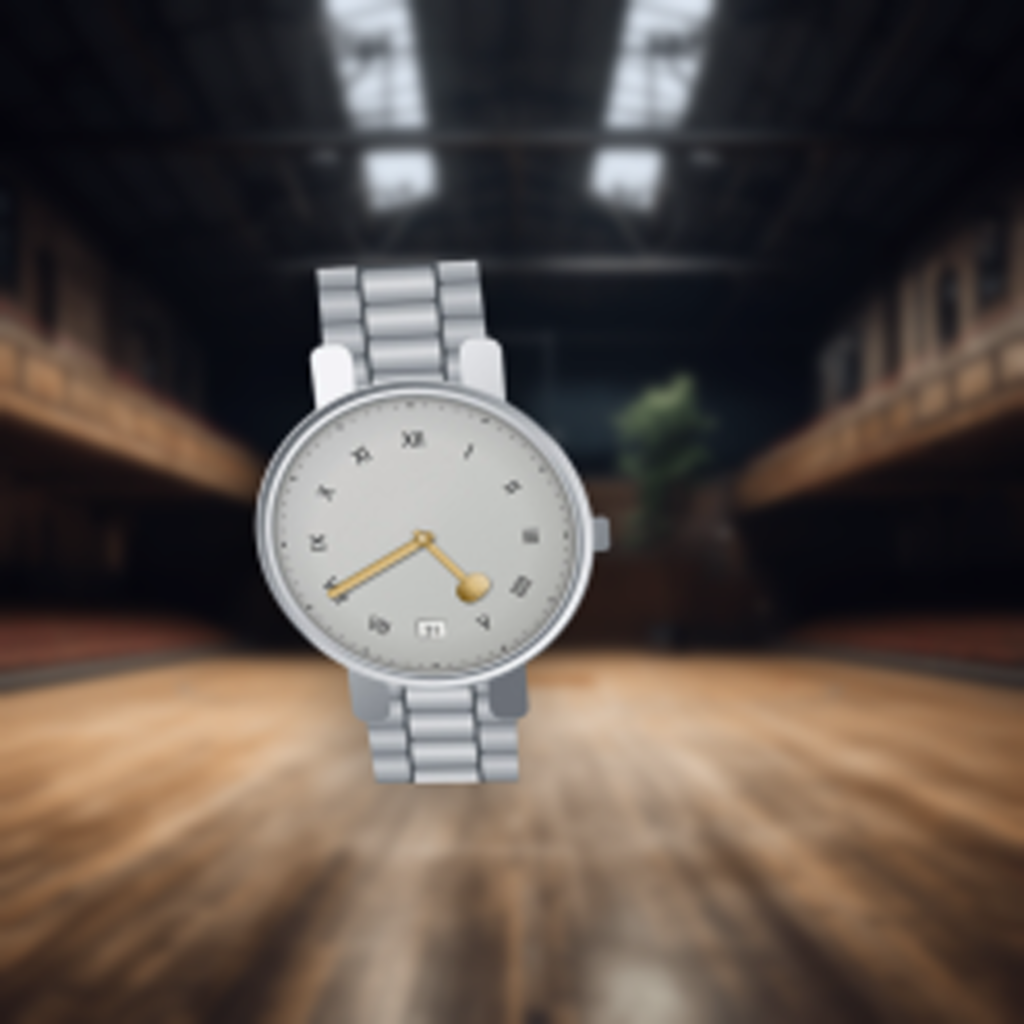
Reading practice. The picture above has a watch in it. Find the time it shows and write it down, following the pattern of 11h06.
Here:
4h40
